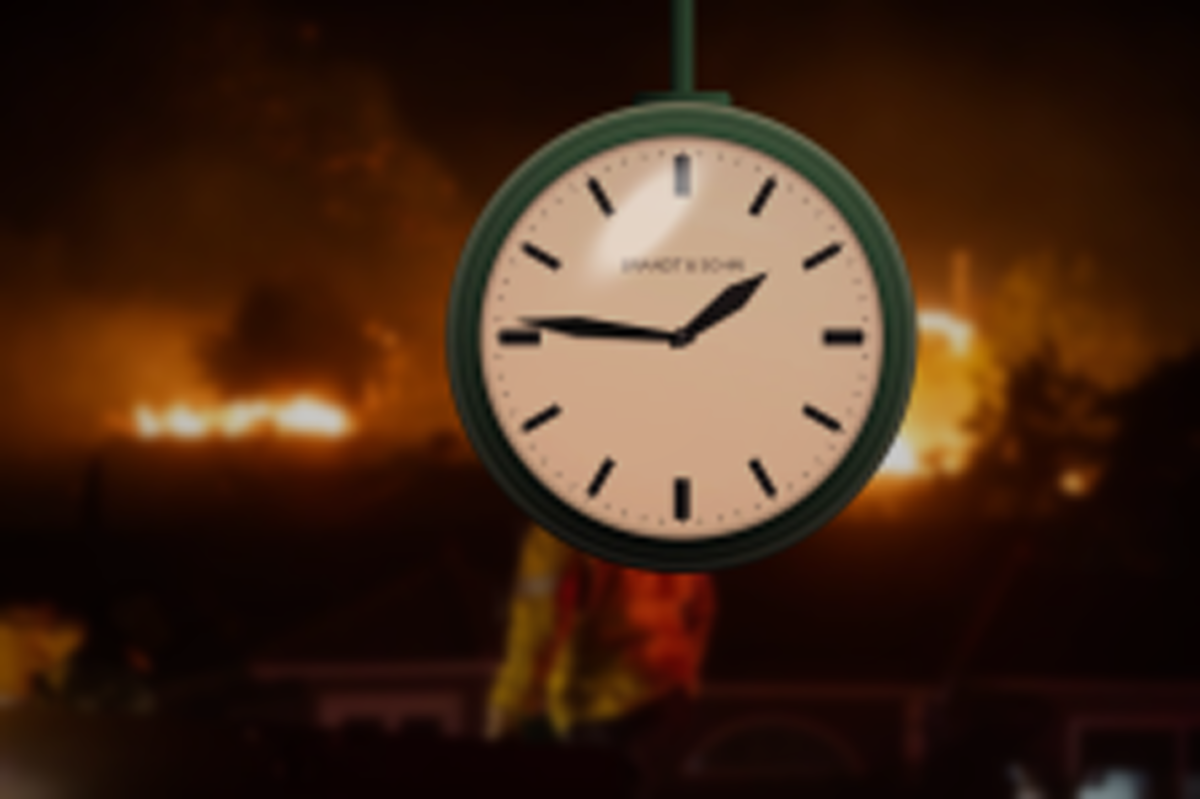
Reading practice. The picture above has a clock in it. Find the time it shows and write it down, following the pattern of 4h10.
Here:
1h46
